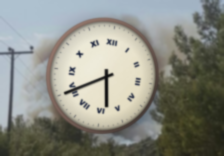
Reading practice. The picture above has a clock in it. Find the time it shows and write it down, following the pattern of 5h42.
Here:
5h40
